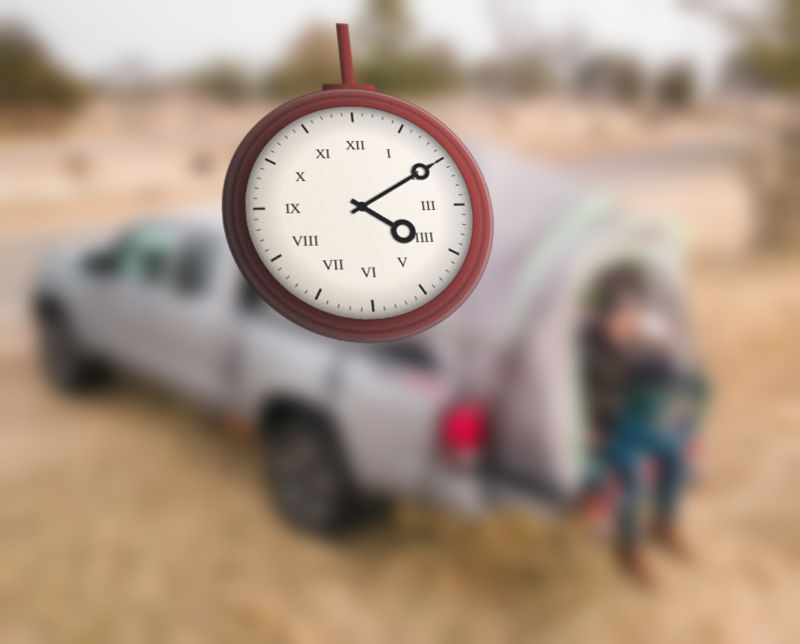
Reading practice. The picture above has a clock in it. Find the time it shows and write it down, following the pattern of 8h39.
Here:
4h10
